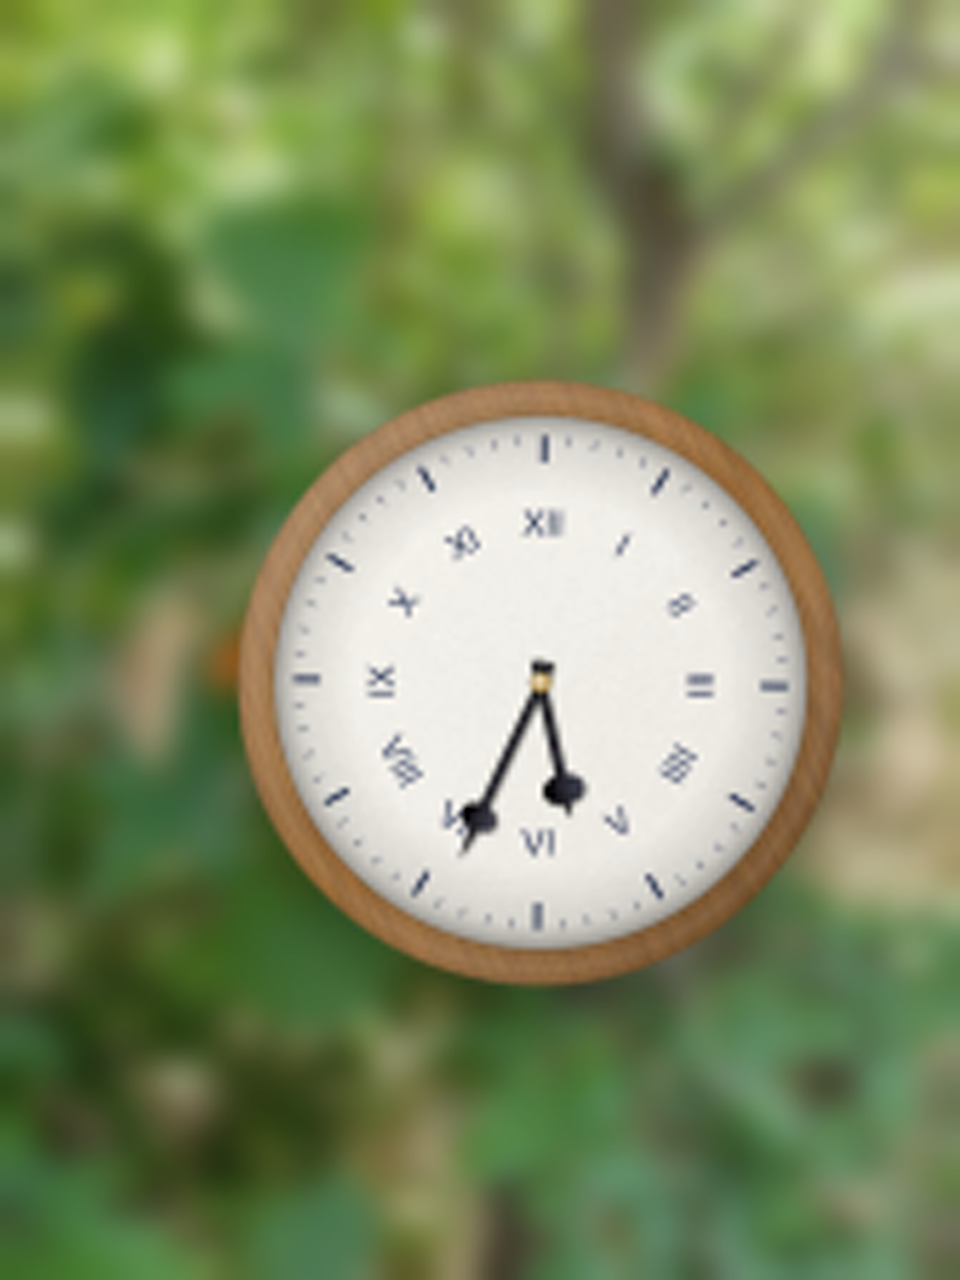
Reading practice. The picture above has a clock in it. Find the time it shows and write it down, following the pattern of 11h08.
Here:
5h34
